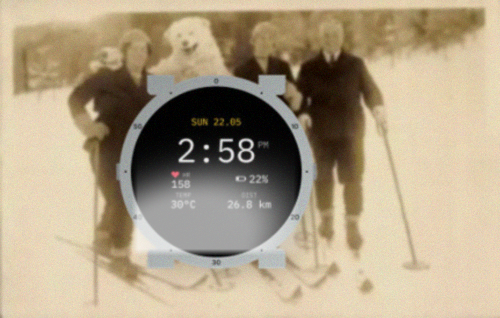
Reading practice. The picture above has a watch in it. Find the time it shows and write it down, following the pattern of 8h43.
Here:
2h58
